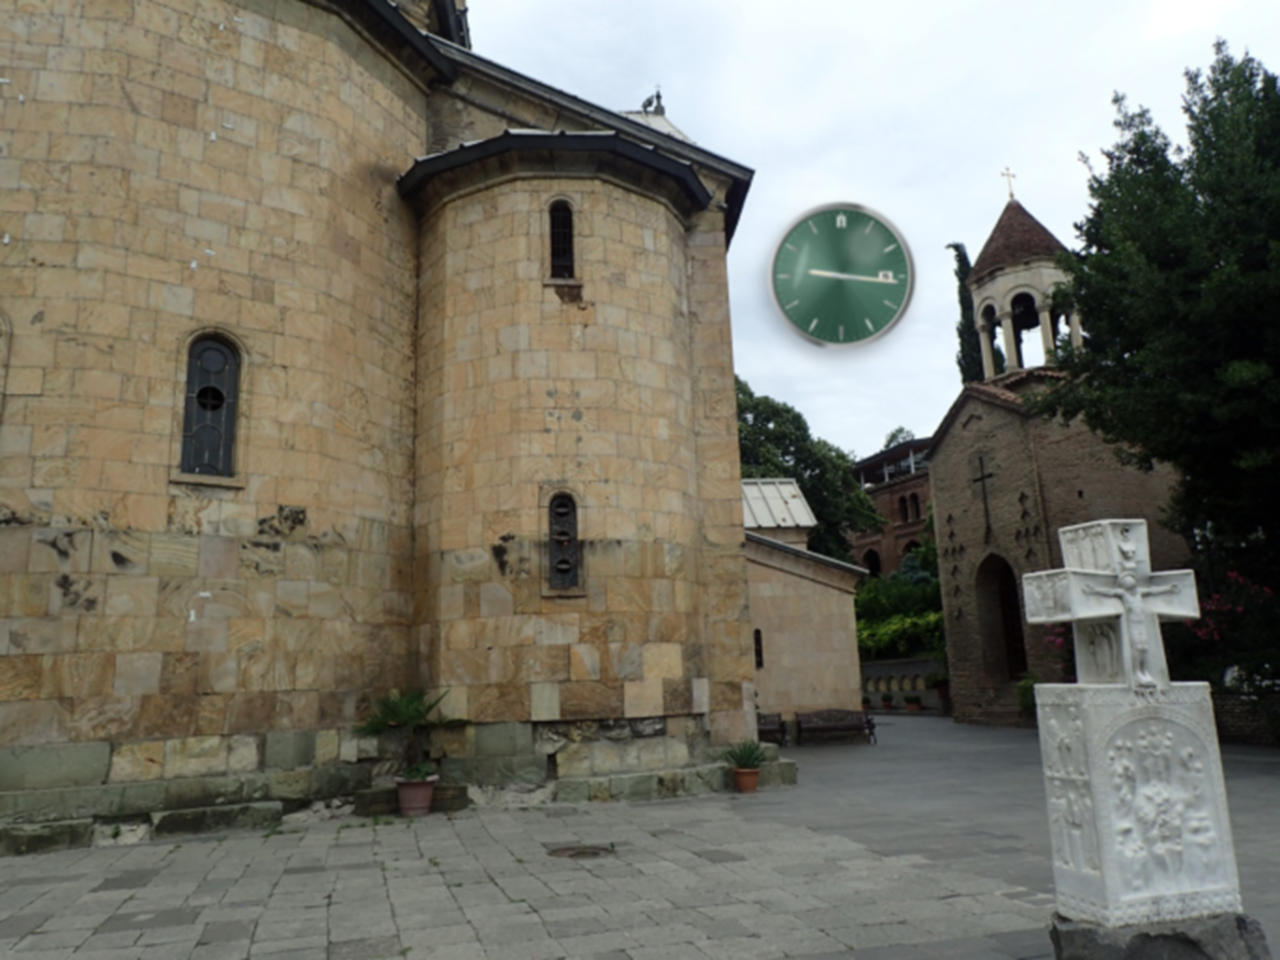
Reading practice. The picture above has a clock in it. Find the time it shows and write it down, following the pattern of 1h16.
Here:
9h16
